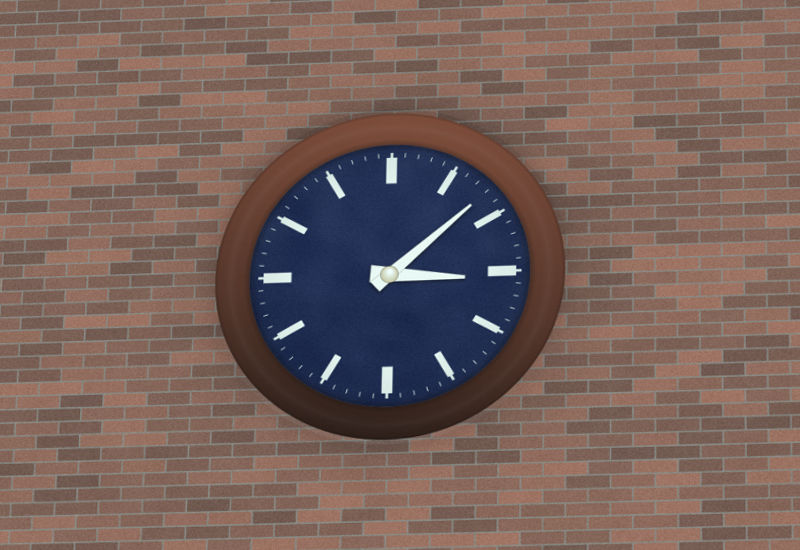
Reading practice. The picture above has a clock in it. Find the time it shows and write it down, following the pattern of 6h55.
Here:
3h08
